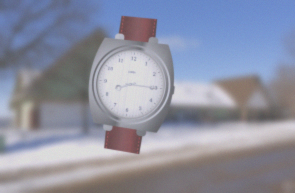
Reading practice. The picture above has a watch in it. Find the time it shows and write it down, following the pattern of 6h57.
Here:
8h15
